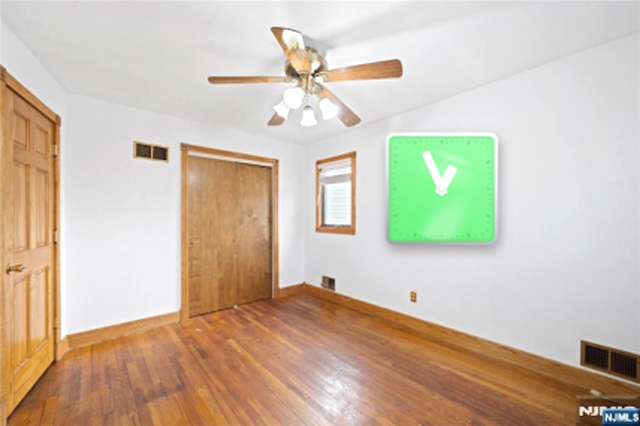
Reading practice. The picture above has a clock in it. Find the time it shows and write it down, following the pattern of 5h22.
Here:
12h56
